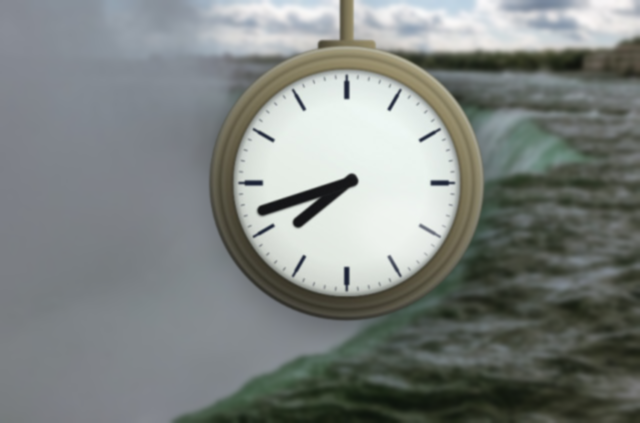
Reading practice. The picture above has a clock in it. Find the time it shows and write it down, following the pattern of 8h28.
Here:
7h42
